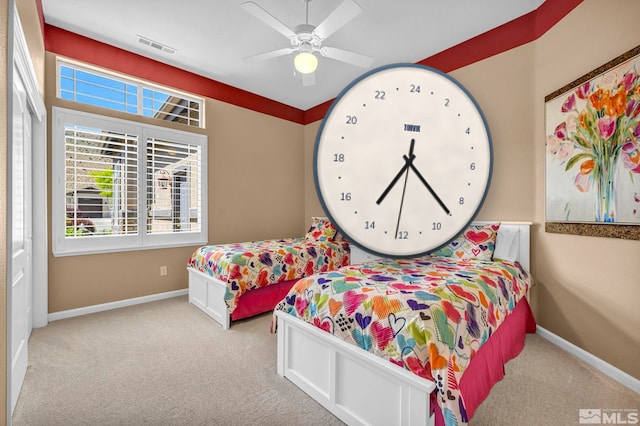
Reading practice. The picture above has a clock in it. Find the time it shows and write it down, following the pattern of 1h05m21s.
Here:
14h22m31s
